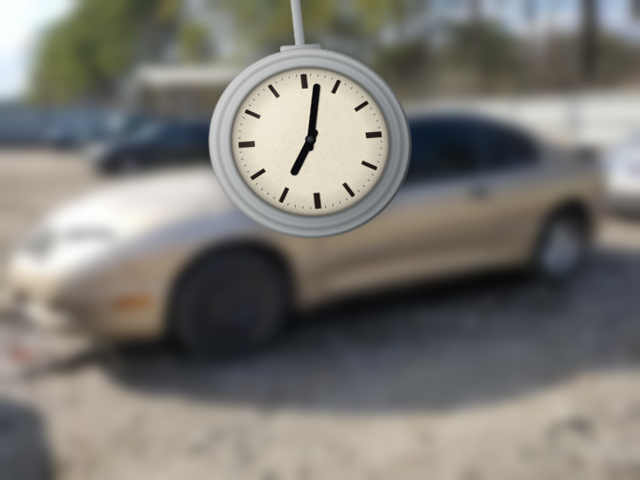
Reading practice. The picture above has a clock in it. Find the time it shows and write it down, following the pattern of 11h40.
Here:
7h02
